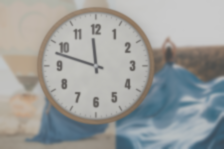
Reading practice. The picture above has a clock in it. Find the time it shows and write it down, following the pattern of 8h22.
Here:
11h48
